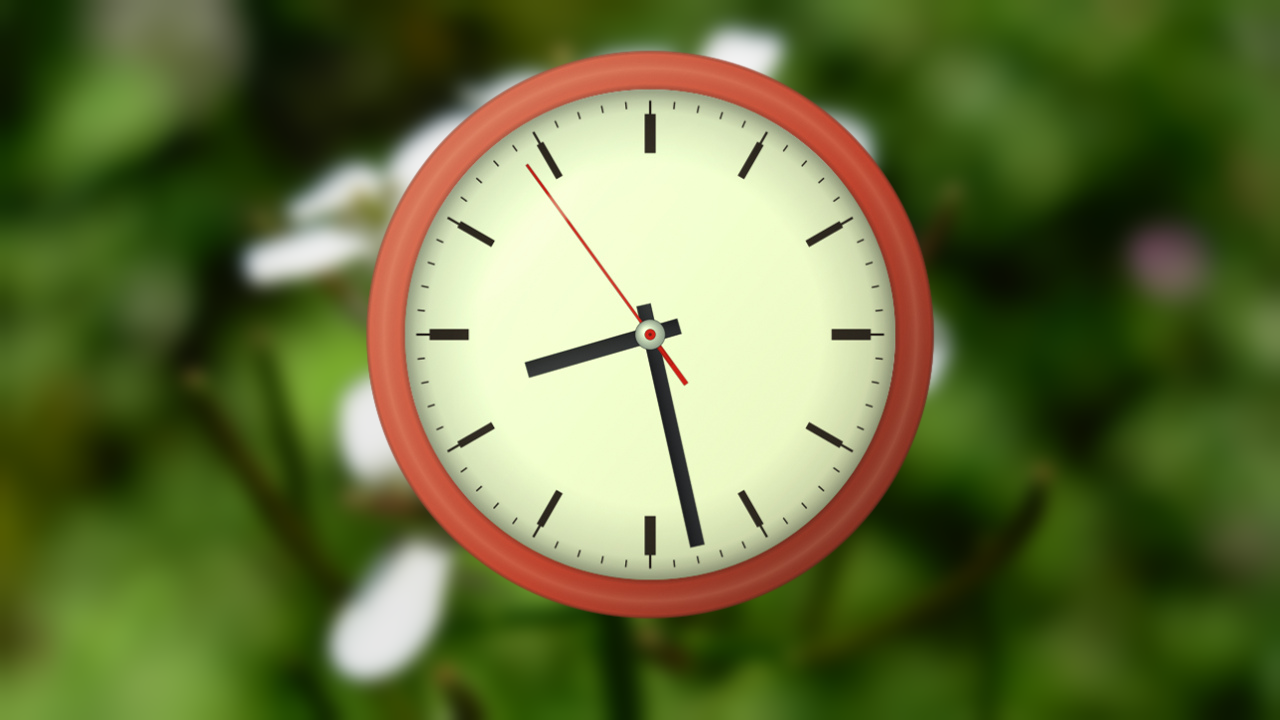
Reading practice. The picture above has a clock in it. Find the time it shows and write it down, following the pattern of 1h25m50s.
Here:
8h27m54s
